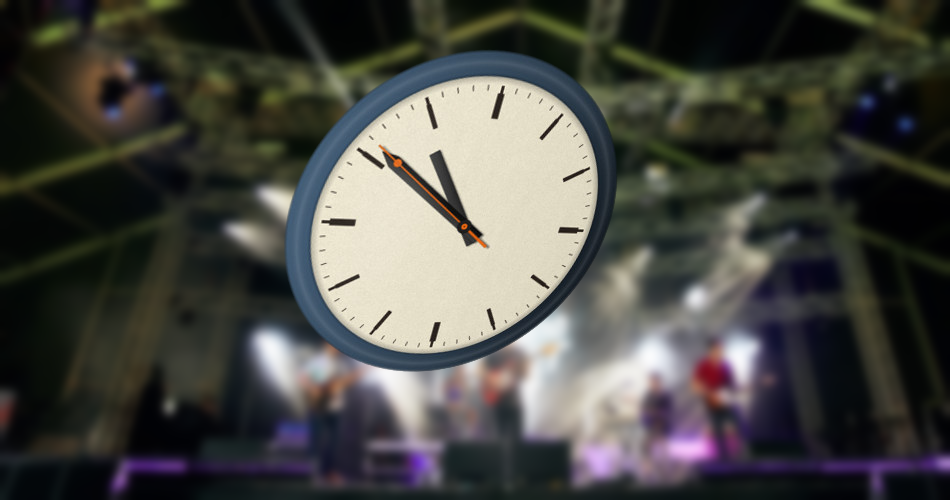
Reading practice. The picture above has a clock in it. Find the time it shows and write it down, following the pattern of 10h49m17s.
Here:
10h50m51s
